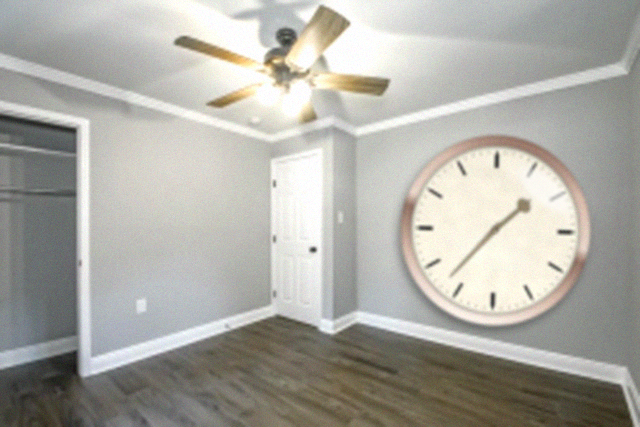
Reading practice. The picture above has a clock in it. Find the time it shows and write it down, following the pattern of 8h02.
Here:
1h37
